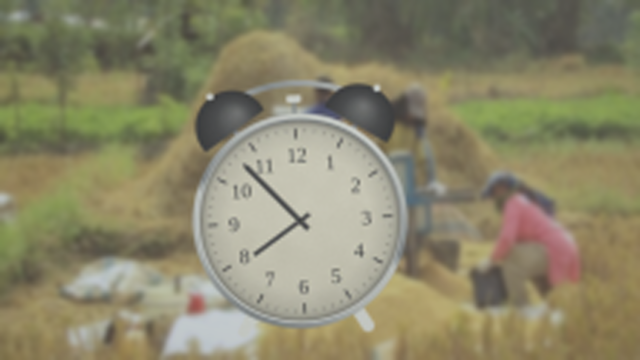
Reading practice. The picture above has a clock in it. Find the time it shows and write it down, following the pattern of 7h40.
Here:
7h53
